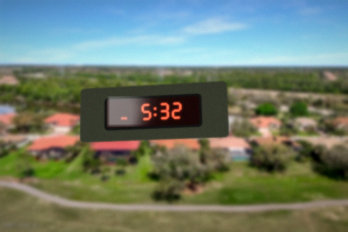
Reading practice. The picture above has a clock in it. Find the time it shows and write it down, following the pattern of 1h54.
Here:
5h32
